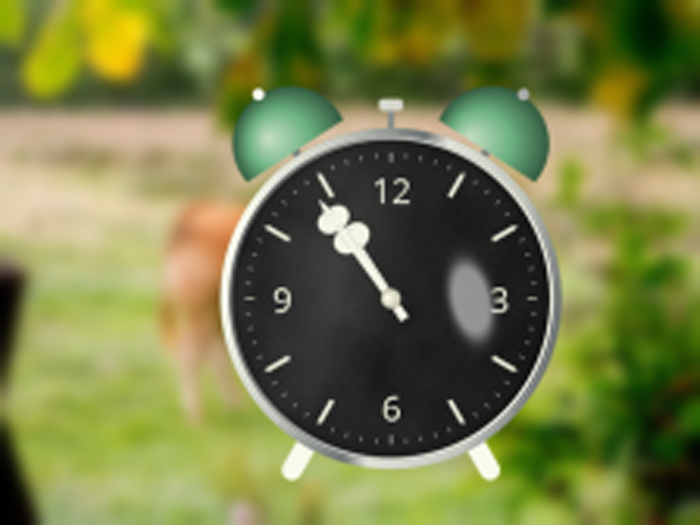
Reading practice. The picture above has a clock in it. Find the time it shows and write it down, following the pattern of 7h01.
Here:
10h54
